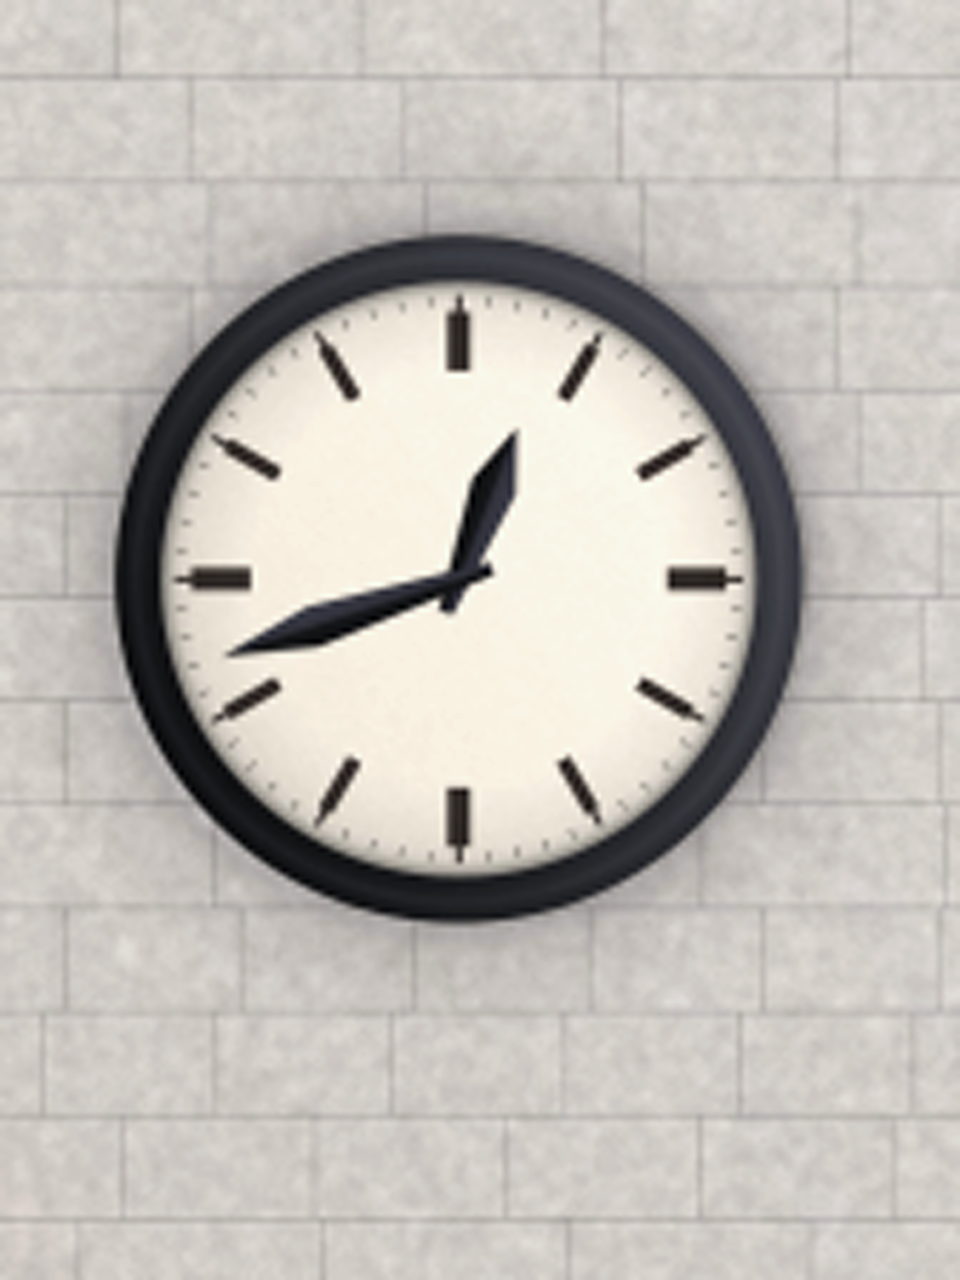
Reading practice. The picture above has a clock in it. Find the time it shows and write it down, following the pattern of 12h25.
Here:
12h42
